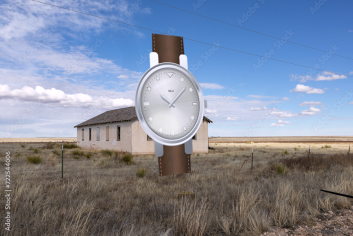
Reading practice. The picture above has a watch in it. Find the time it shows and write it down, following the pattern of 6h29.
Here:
10h08
